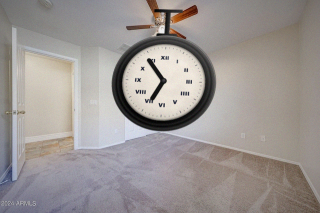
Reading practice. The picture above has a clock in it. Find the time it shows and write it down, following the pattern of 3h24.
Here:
6h54
